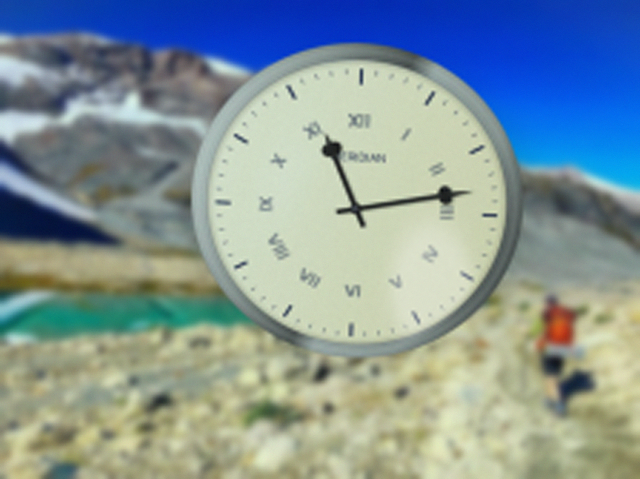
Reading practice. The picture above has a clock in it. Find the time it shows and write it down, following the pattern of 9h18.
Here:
11h13
